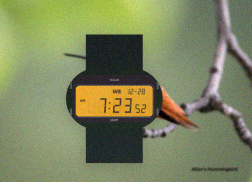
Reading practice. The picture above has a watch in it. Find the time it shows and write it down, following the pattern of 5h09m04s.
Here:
7h23m52s
